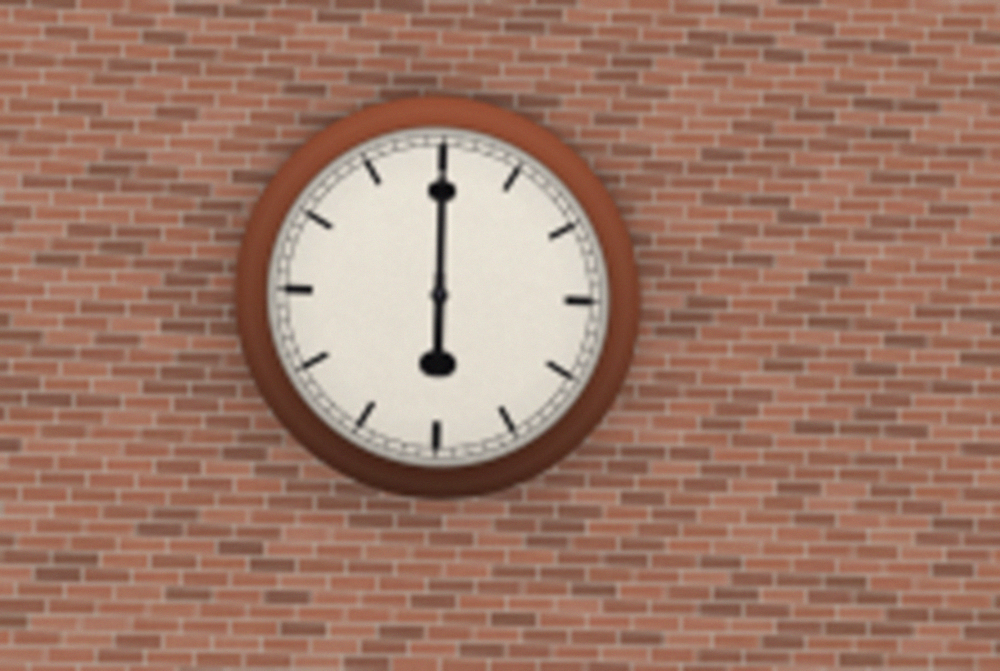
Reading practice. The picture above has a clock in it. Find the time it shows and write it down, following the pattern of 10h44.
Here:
6h00
